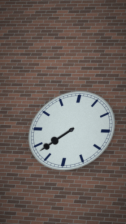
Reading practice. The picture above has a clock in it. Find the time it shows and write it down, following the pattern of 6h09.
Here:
7h38
